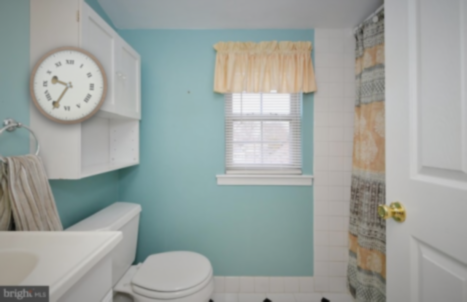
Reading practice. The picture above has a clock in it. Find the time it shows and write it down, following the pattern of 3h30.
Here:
9h35
